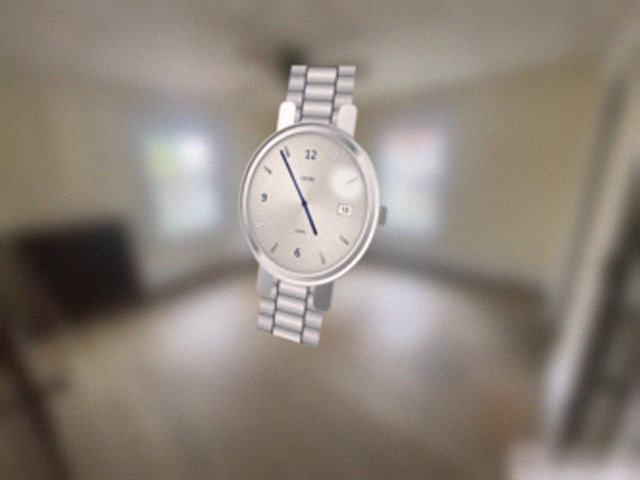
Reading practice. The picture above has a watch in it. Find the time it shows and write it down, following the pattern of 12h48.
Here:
4h54
